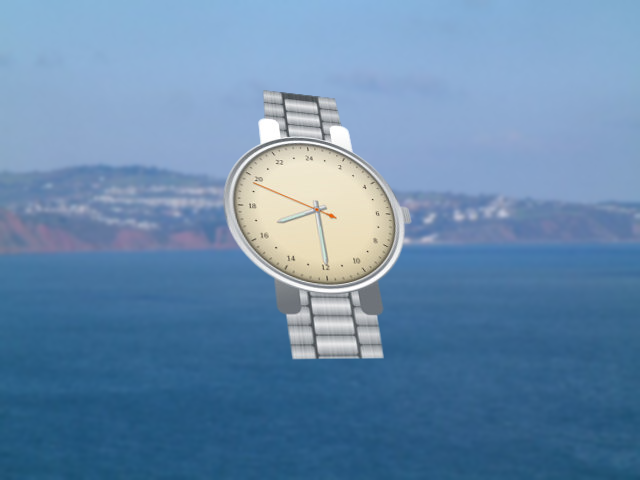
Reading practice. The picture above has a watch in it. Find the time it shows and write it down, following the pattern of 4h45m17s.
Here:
16h29m49s
